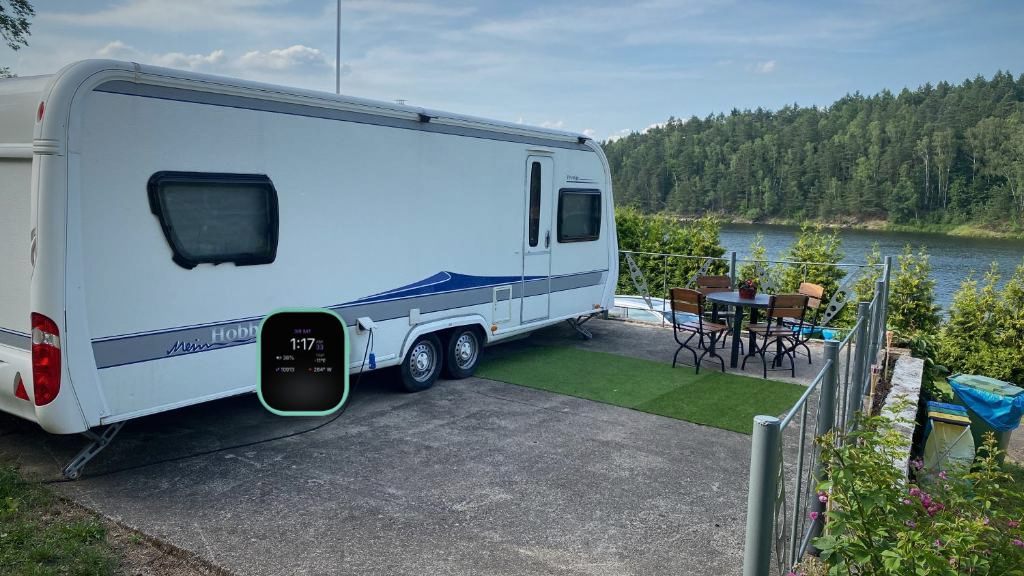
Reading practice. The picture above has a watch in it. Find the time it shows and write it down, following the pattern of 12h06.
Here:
1h17
